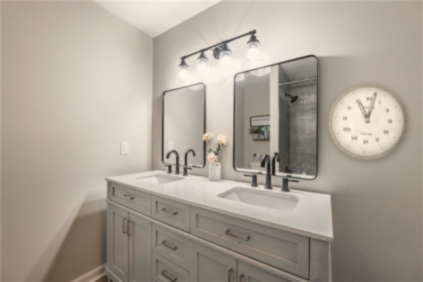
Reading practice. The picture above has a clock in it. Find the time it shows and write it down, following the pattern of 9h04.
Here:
11h02
